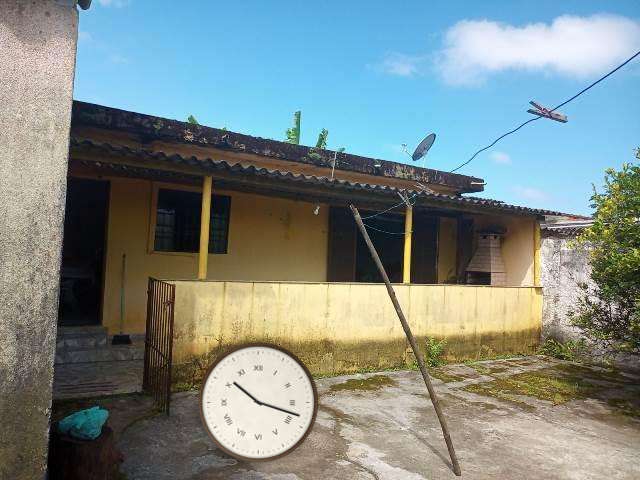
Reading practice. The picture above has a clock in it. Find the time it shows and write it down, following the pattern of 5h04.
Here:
10h18
